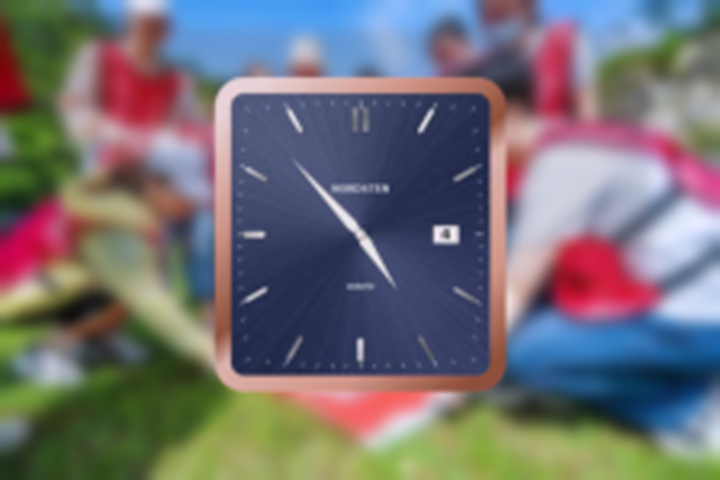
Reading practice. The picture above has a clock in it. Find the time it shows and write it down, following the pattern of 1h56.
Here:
4h53
